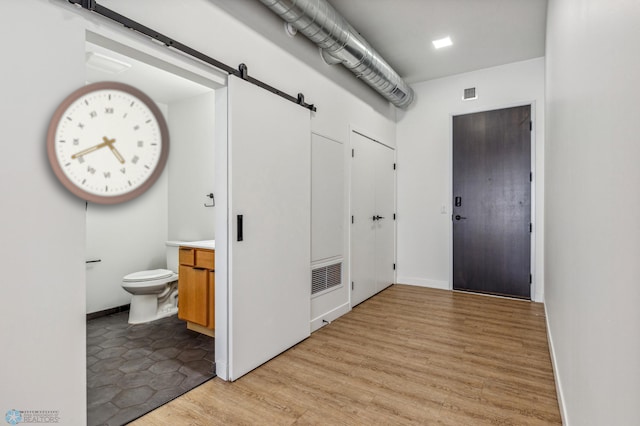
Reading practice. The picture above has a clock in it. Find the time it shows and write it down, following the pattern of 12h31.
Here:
4h41
